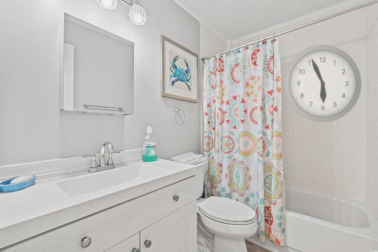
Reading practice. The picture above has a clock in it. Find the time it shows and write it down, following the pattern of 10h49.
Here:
5h56
